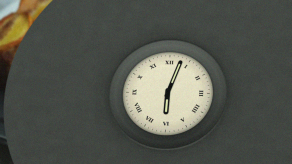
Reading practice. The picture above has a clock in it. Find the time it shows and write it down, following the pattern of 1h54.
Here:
6h03
